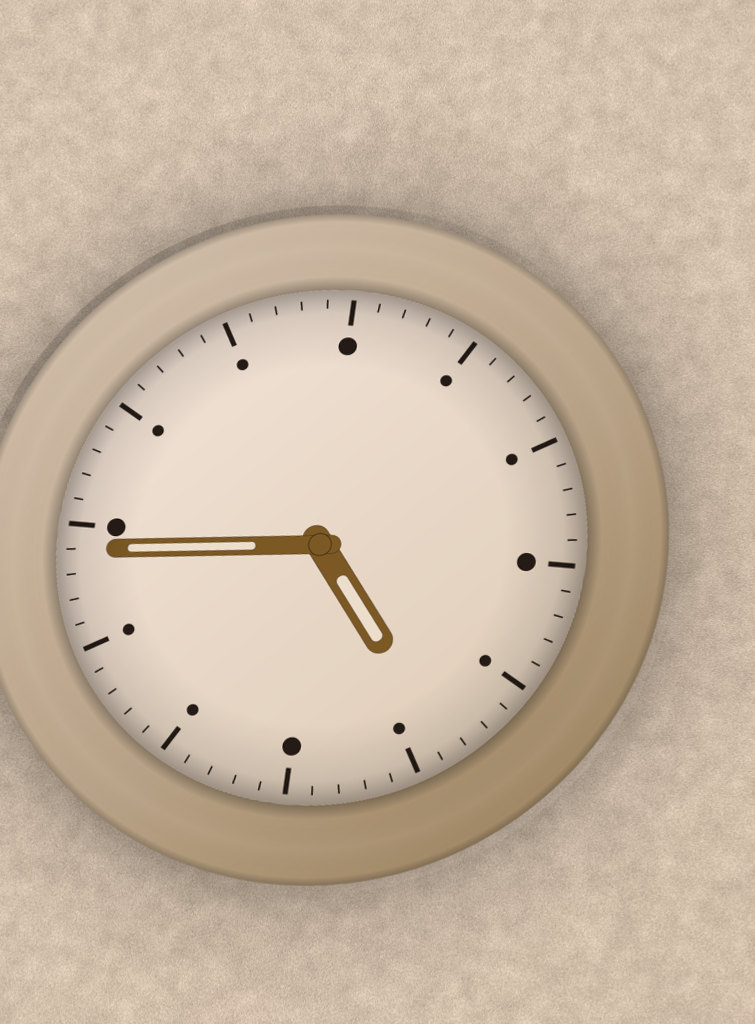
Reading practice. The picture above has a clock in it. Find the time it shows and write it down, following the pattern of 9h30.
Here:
4h44
